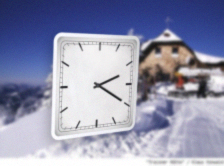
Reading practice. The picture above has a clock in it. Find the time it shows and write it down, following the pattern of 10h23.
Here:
2h20
